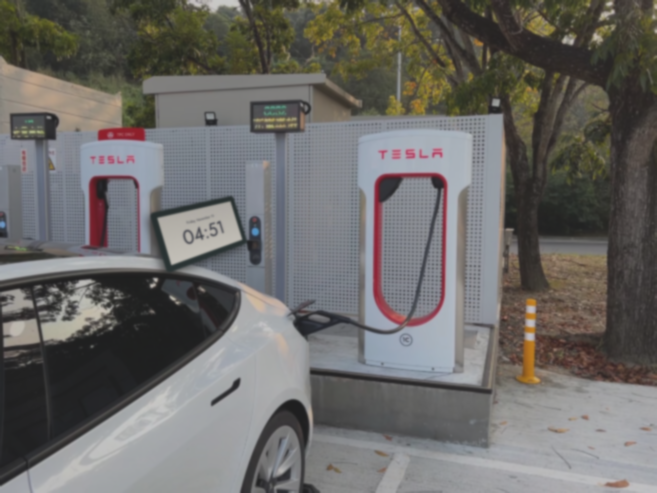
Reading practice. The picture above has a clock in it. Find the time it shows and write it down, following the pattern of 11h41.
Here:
4h51
